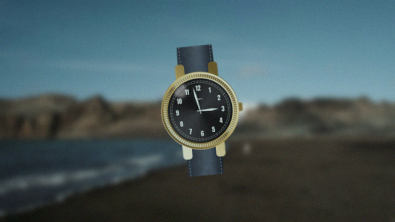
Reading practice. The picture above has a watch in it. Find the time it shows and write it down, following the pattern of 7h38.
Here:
2h58
